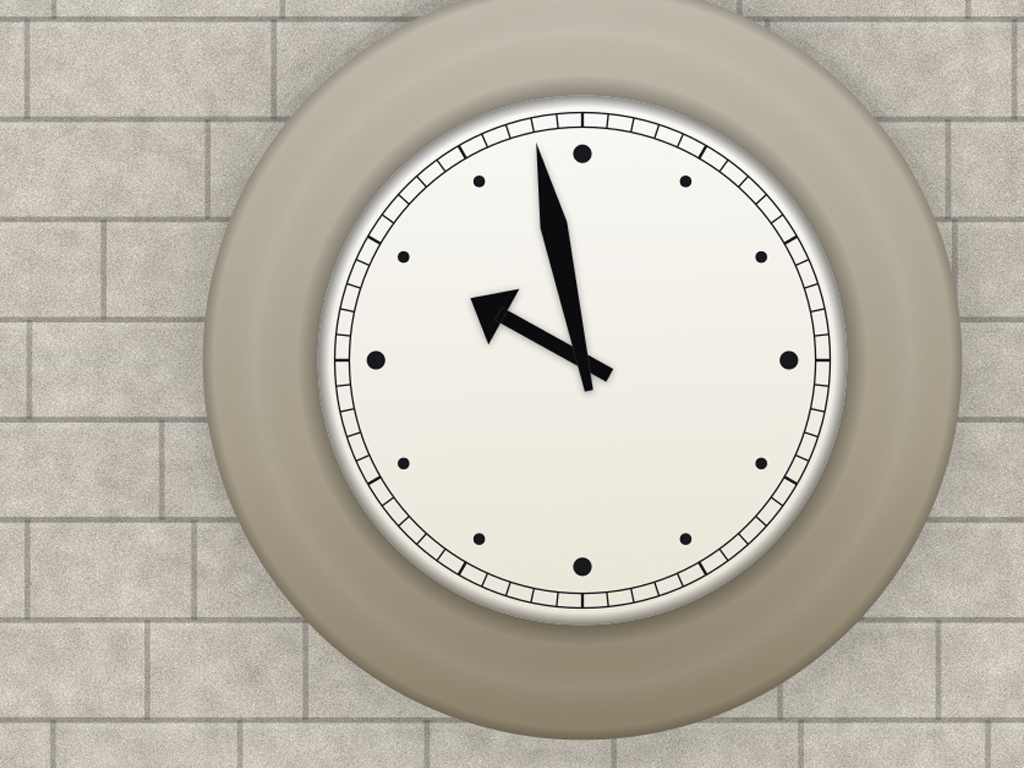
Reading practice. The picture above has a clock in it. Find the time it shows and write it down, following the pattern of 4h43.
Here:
9h58
